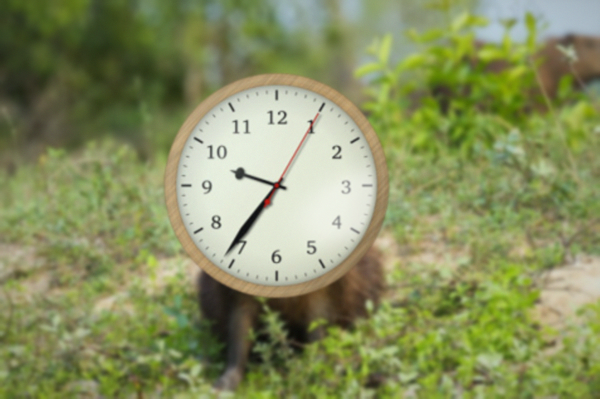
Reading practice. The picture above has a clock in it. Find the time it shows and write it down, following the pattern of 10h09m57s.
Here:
9h36m05s
